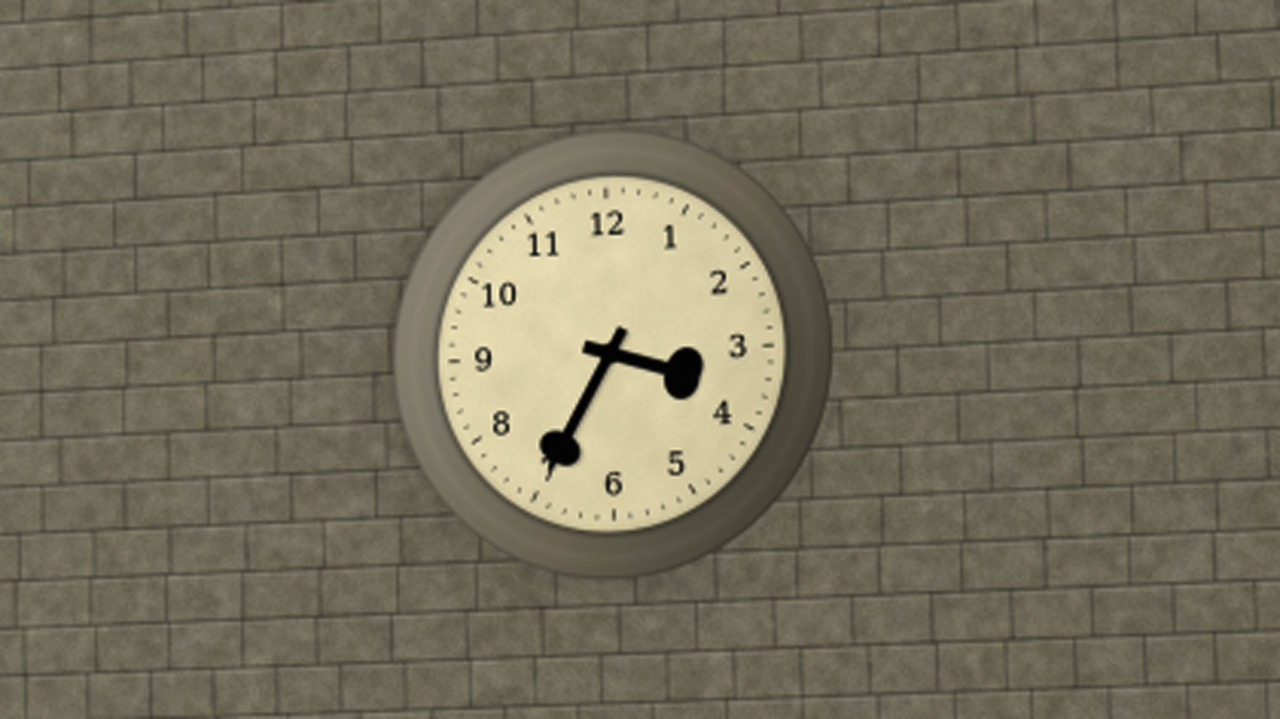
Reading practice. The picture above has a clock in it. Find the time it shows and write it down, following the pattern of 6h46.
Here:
3h35
